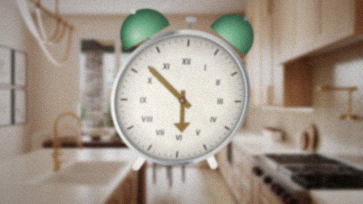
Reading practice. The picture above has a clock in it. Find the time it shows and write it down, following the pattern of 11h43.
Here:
5h52
